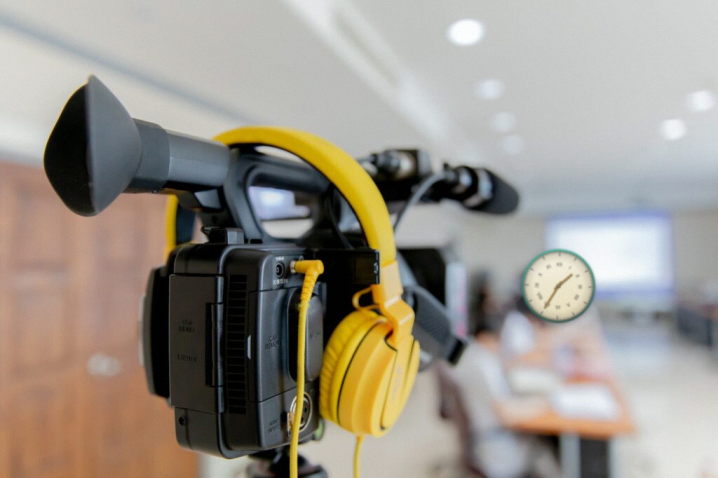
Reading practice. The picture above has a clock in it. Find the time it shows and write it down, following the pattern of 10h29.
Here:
1h35
